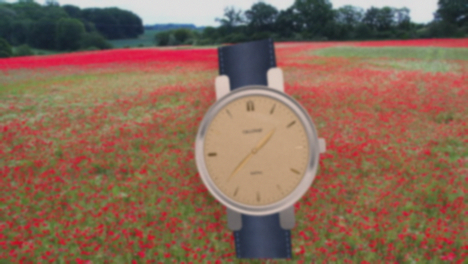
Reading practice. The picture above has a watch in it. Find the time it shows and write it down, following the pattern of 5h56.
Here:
1h38
